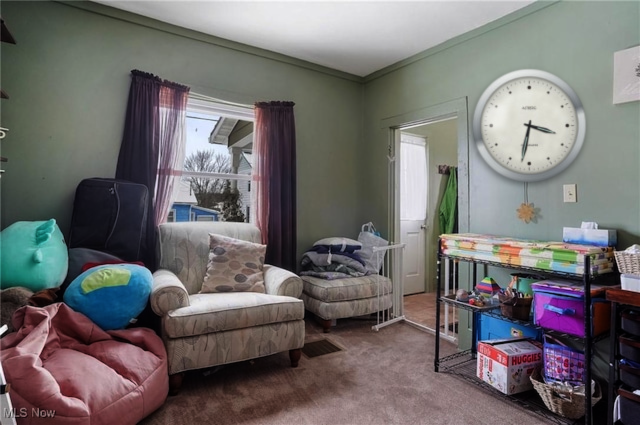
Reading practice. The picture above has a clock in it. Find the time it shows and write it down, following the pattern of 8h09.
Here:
3h32
